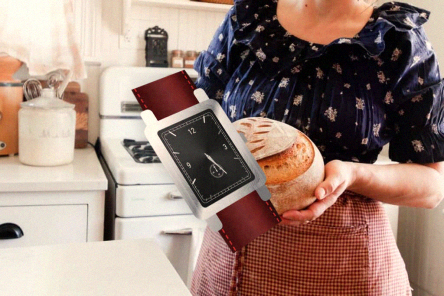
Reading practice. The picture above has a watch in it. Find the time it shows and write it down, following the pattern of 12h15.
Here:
5h27
